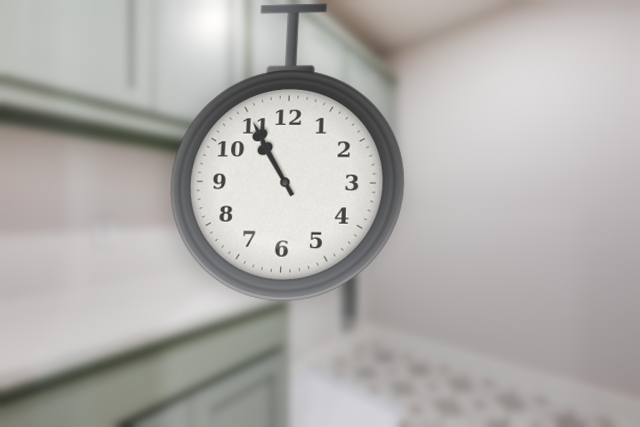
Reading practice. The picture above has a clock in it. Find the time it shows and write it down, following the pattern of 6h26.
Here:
10h55
